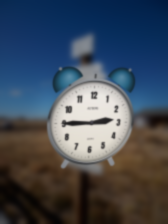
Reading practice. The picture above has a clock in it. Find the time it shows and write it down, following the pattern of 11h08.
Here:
2h45
